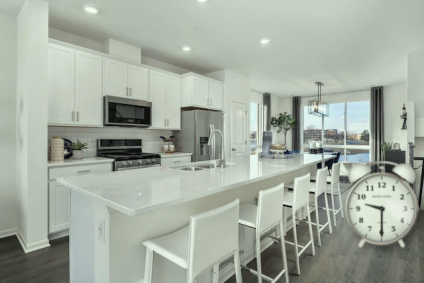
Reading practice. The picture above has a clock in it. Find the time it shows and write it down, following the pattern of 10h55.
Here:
9h30
